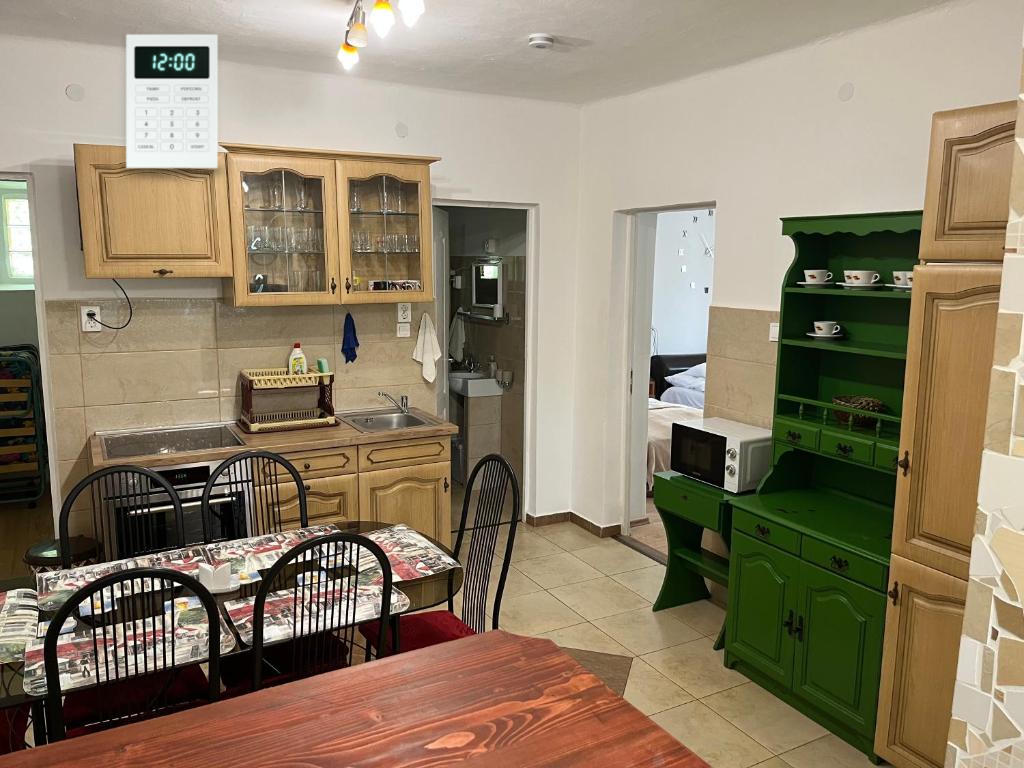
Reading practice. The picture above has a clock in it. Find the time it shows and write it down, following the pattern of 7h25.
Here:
12h00
